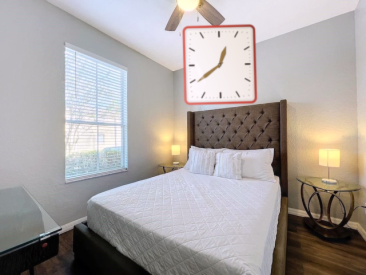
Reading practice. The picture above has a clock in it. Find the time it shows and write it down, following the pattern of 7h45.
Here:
12h39
